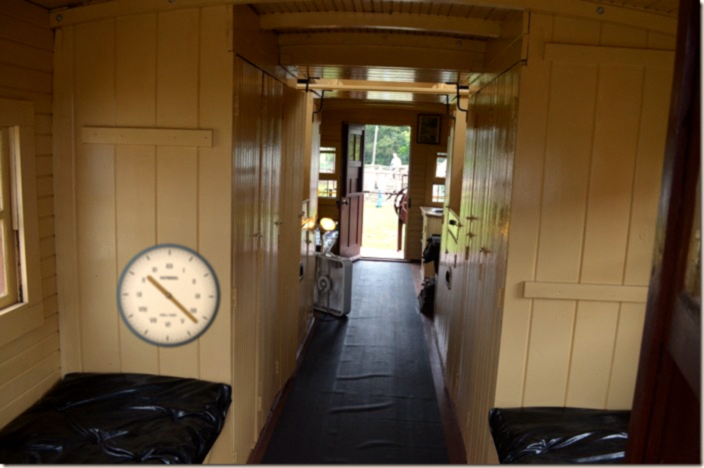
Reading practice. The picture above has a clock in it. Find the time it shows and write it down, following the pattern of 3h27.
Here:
10h22
